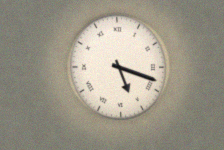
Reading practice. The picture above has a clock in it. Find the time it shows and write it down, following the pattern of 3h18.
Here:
5h18
